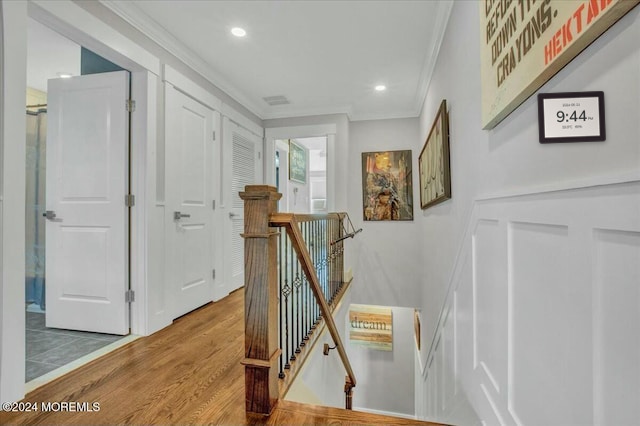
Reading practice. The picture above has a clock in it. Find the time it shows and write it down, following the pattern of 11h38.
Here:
9h44
